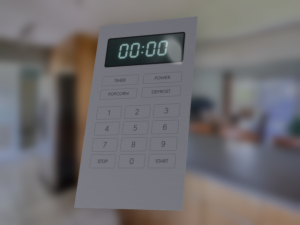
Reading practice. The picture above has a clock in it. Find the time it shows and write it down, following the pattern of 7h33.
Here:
0h00
